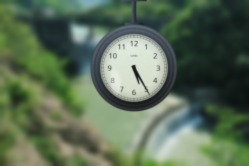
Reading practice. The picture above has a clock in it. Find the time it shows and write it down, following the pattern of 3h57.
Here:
5h25
